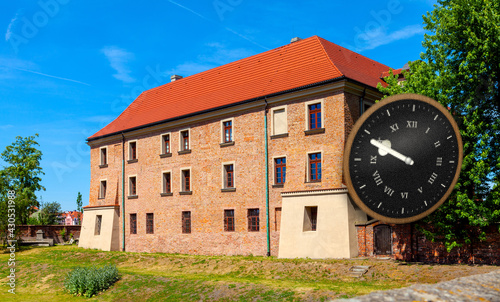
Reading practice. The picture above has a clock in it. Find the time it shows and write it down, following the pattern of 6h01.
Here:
9h49
